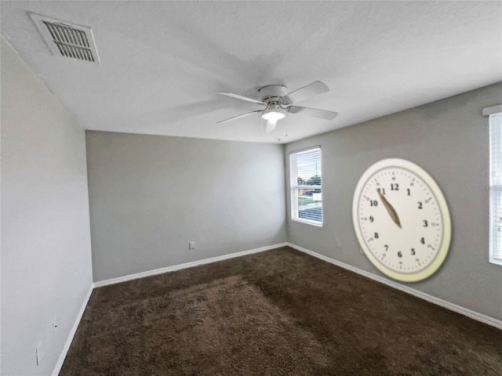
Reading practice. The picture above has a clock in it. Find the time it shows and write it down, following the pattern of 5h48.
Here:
10h54
